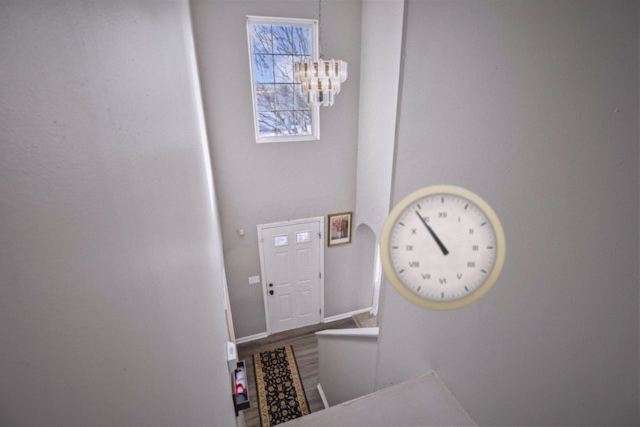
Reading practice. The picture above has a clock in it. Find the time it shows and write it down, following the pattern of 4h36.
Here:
10h54
